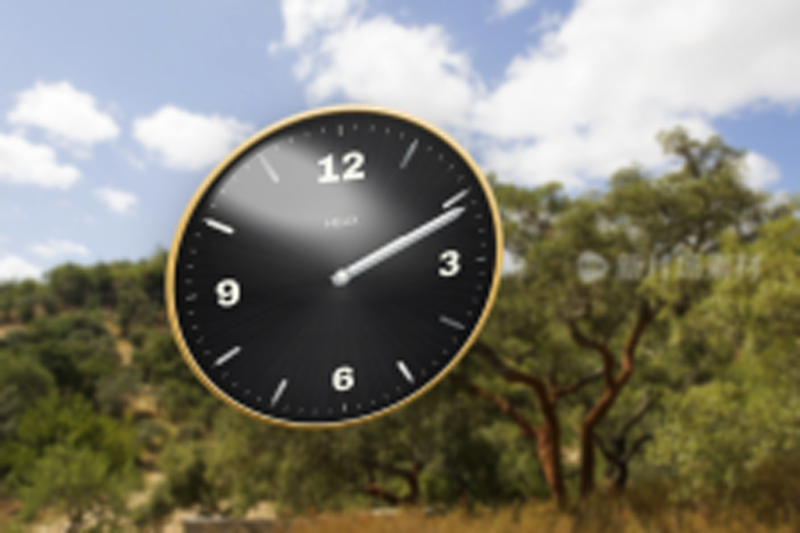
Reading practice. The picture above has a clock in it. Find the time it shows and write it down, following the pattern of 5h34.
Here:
2h11
